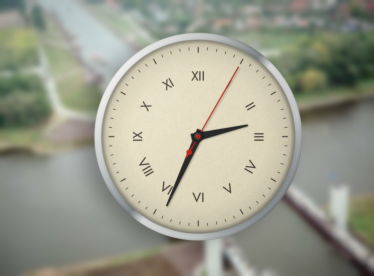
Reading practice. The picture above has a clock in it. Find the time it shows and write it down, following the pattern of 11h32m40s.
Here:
2h34m05s
